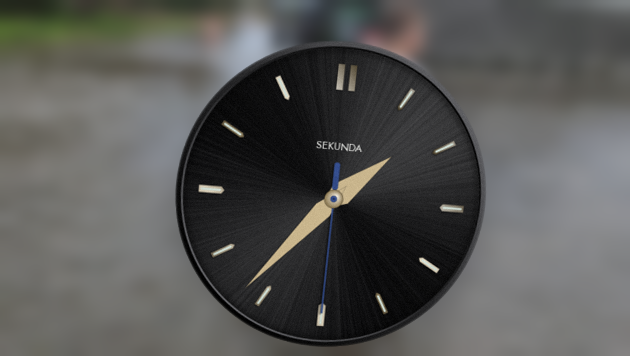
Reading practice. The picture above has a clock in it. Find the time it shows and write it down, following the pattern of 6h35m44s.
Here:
1h36m30s
